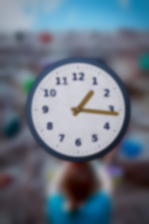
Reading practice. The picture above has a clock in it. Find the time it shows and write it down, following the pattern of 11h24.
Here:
1h16
